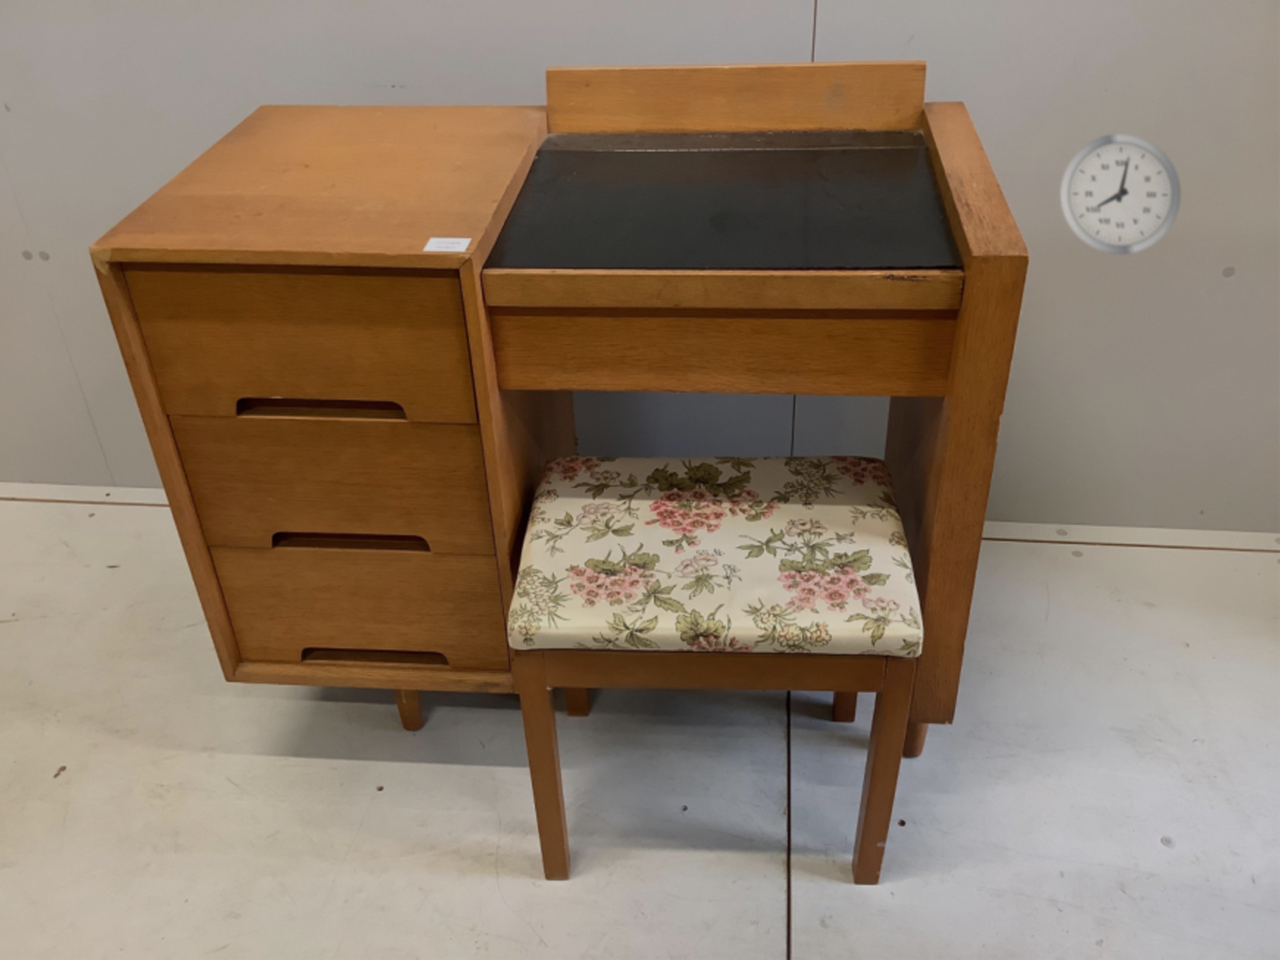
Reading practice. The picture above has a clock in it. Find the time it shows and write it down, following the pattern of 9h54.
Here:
8h02
